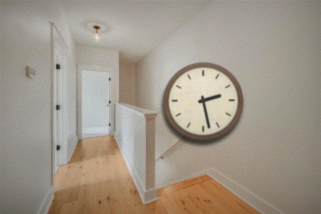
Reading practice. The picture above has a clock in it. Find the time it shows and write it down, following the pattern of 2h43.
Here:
2h28
